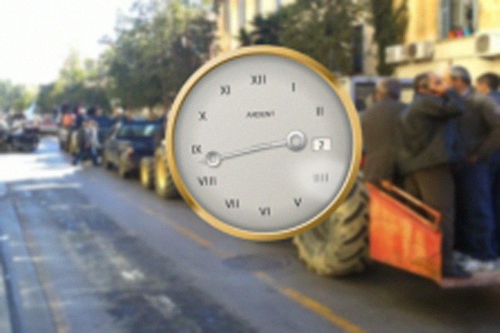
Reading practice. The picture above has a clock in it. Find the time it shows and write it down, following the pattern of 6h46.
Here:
2h43
